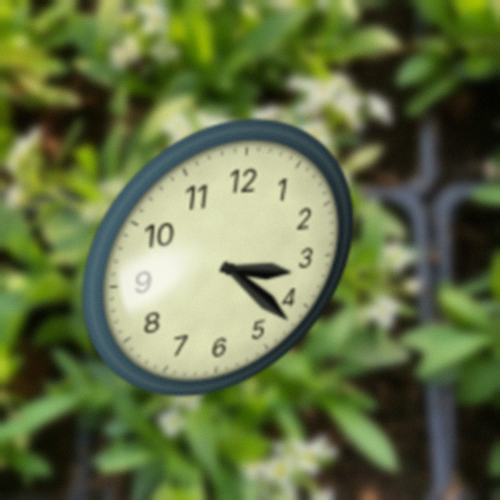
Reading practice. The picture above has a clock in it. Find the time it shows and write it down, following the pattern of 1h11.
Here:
3h22
